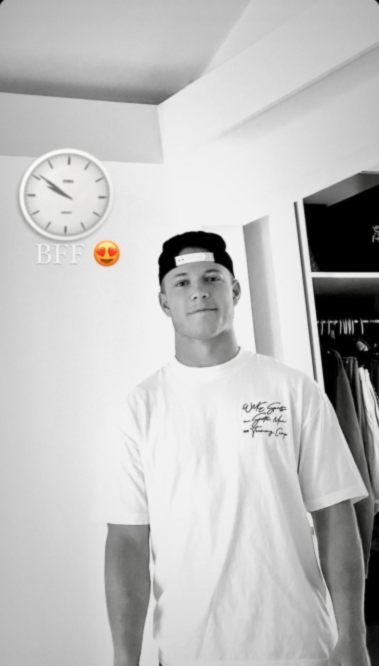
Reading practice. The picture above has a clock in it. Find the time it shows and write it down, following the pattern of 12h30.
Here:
9h51
